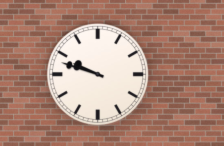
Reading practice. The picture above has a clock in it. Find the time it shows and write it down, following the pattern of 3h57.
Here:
9h48
